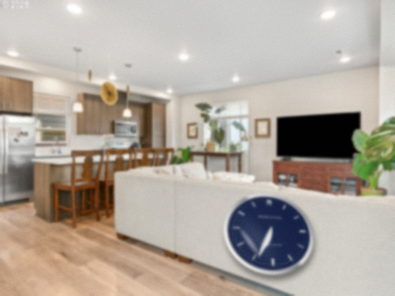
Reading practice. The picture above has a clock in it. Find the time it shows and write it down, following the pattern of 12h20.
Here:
6h34
